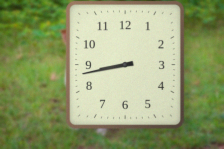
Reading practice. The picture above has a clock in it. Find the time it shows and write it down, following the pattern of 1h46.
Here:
8h43
